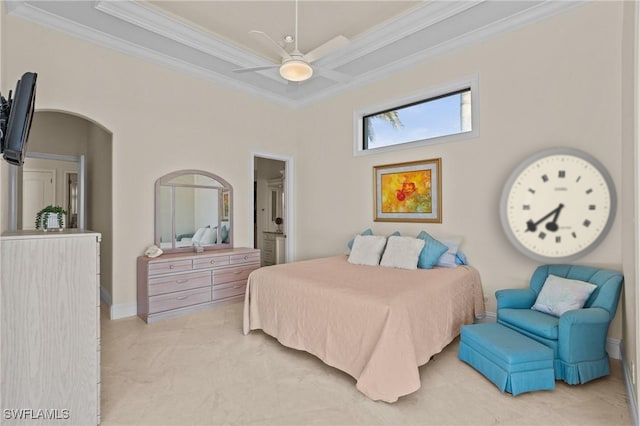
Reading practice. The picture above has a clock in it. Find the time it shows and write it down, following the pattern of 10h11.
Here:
6h39
